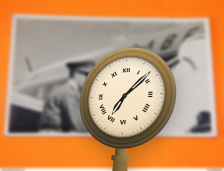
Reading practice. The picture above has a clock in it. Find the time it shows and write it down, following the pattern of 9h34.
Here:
7h08
